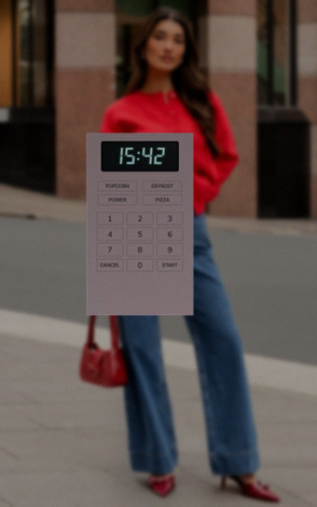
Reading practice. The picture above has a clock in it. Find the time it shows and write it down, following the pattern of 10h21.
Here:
15h42
